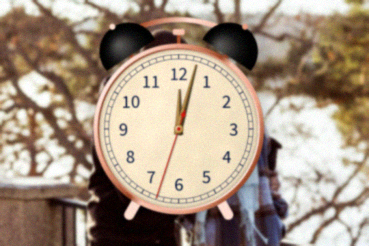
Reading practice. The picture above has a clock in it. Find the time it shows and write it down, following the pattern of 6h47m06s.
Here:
12h02m33s
